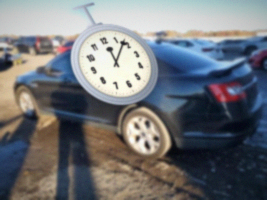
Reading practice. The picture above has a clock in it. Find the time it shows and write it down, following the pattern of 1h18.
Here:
12h08
